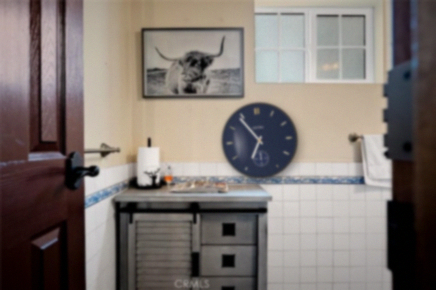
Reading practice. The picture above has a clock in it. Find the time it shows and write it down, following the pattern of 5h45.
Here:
6h54
